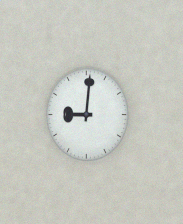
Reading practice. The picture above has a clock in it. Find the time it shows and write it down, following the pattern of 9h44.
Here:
9h01
